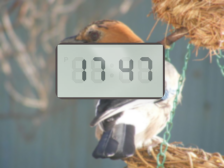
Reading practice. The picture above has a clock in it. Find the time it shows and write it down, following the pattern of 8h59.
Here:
17h47
